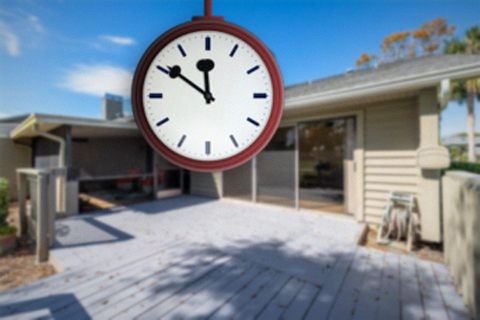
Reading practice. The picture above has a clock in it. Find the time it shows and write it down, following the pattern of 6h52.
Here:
11h51
